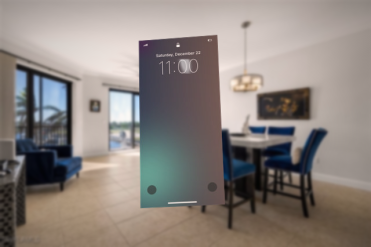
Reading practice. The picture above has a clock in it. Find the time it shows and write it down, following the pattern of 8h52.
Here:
11h00
